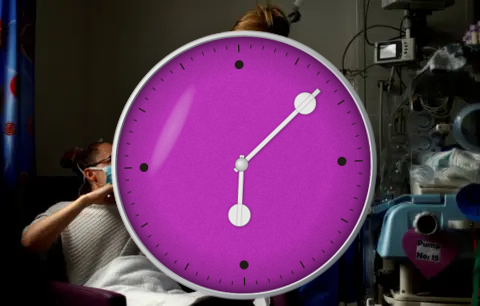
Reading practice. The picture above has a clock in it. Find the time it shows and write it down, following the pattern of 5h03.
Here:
6h08
